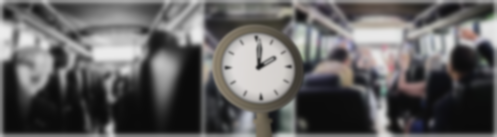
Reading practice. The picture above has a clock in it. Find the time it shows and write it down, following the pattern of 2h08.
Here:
2h01
